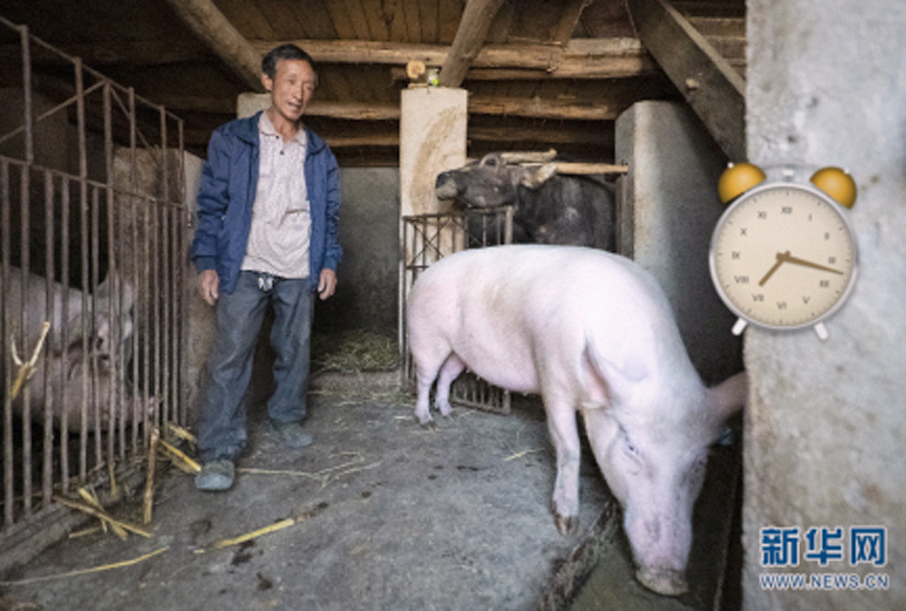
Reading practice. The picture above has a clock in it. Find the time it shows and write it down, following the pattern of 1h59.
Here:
7h17
